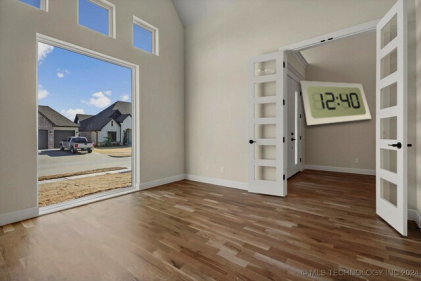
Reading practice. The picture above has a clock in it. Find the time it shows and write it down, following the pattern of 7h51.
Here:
12h40
